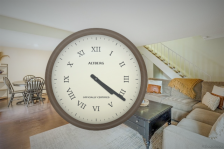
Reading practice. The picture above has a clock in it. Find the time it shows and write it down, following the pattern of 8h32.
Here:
4h21
